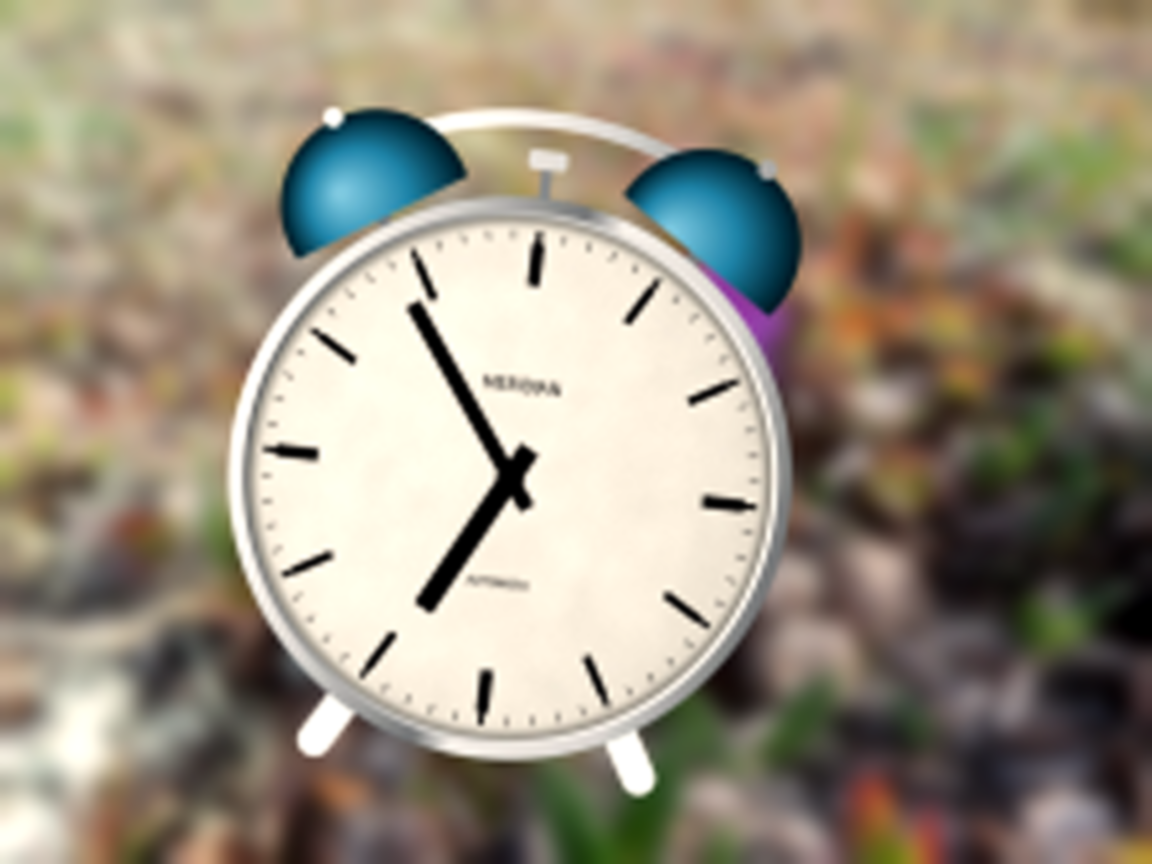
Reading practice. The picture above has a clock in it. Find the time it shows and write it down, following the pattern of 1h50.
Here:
6h54
